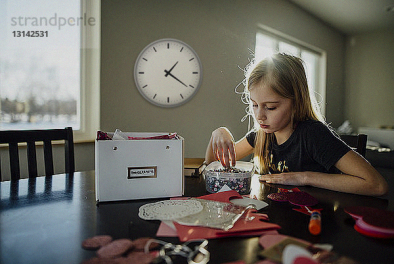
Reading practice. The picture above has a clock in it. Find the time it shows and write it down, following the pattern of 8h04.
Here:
1h21
